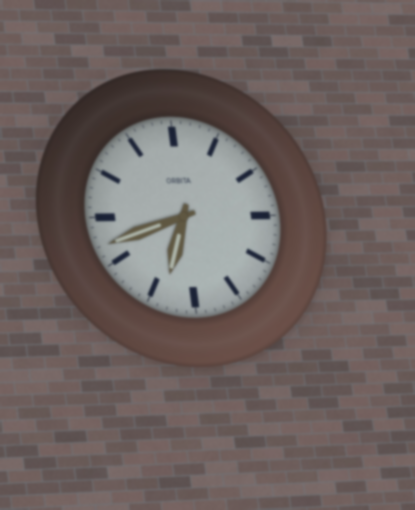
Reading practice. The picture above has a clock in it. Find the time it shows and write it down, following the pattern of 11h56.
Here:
6h42
